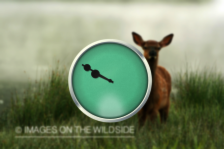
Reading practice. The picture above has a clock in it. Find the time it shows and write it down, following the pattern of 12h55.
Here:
9h50
